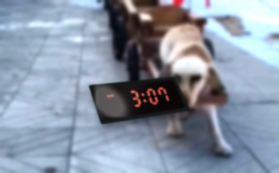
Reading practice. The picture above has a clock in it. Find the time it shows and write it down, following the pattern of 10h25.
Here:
3h07
